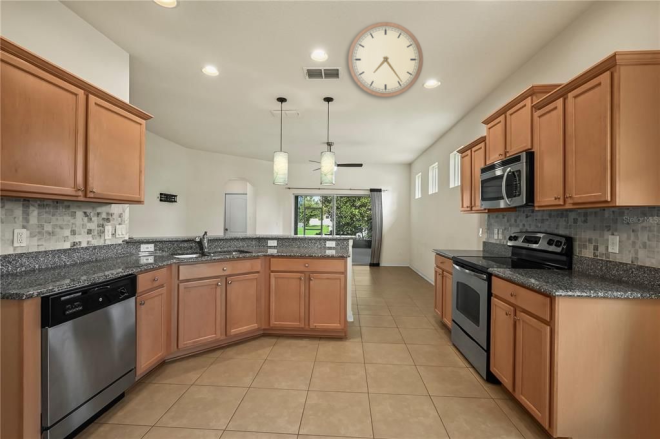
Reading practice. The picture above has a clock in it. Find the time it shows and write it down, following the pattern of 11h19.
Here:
7h24
